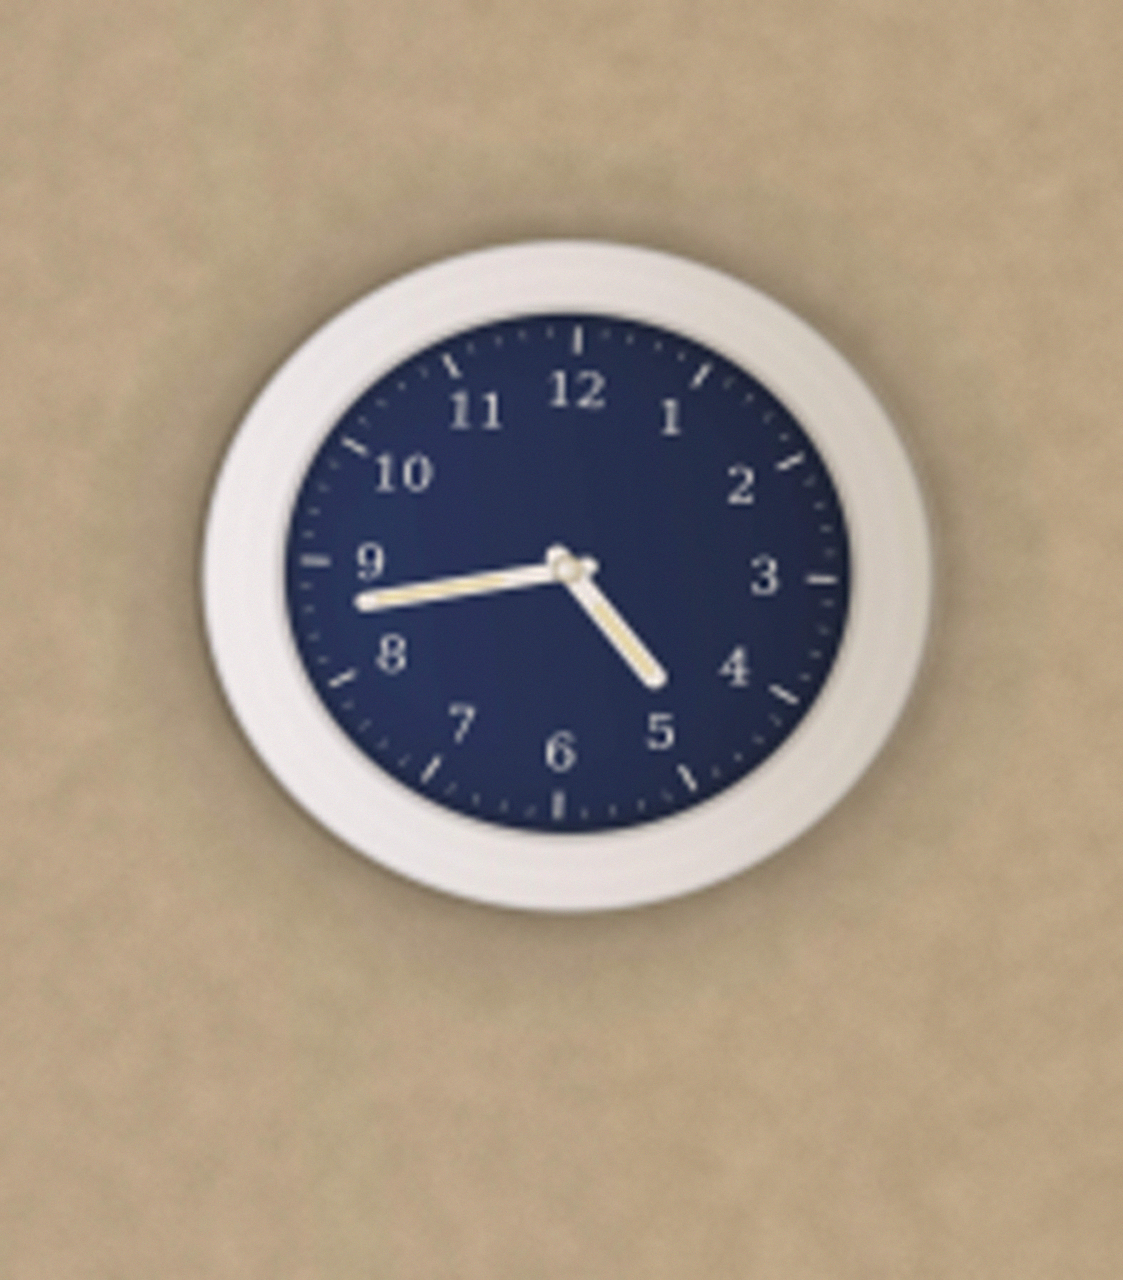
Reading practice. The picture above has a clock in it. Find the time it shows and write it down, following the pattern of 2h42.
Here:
4h43
